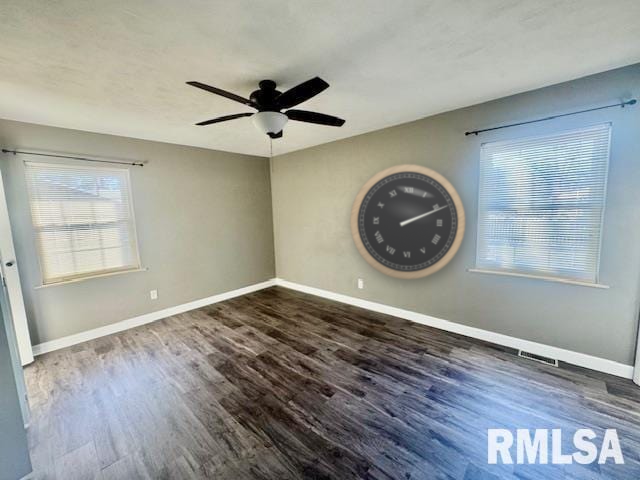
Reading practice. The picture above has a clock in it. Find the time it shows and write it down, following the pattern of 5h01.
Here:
2h11
